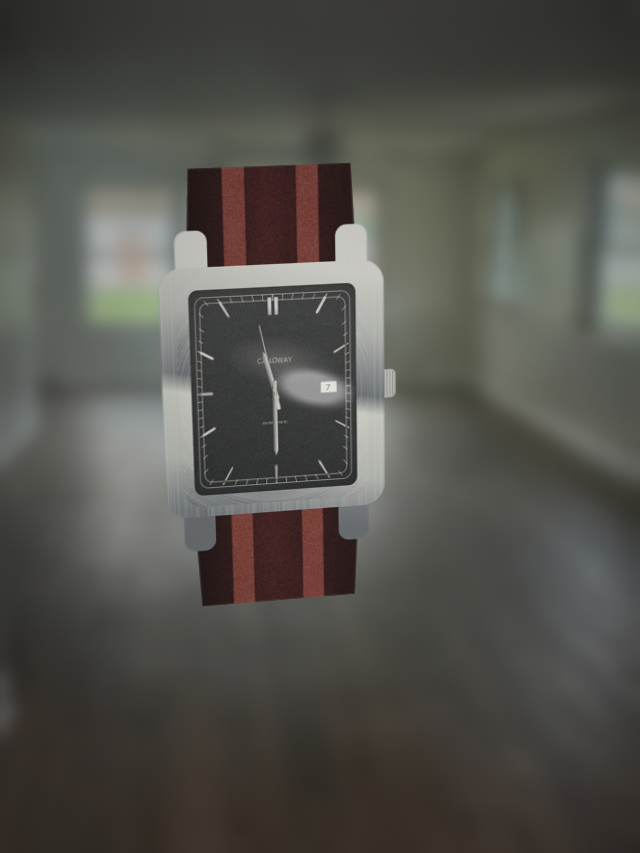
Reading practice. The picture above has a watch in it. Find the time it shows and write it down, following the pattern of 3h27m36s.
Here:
11h29m58s
